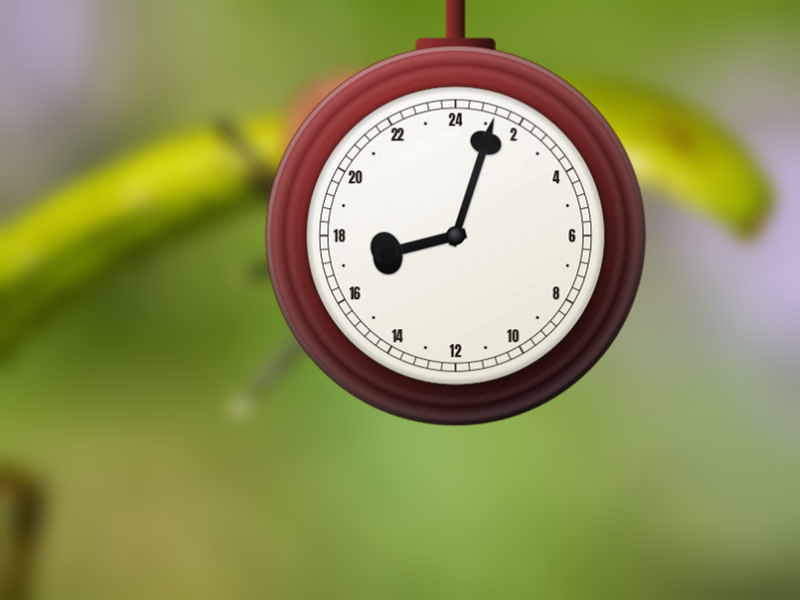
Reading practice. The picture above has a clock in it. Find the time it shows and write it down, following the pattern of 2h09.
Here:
17h03
